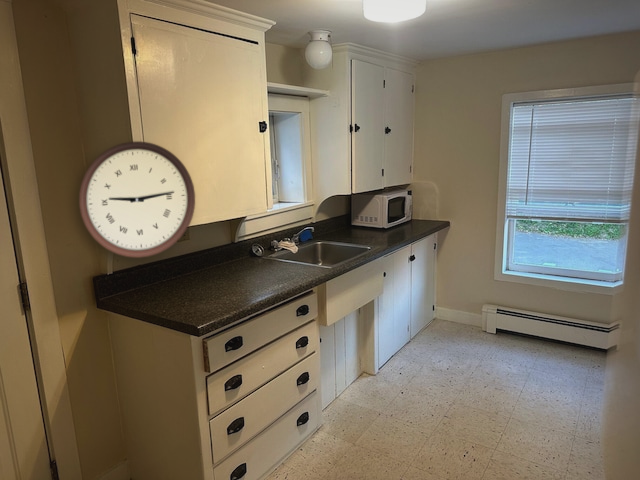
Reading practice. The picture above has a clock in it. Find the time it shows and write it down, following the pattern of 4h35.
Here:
9h14
